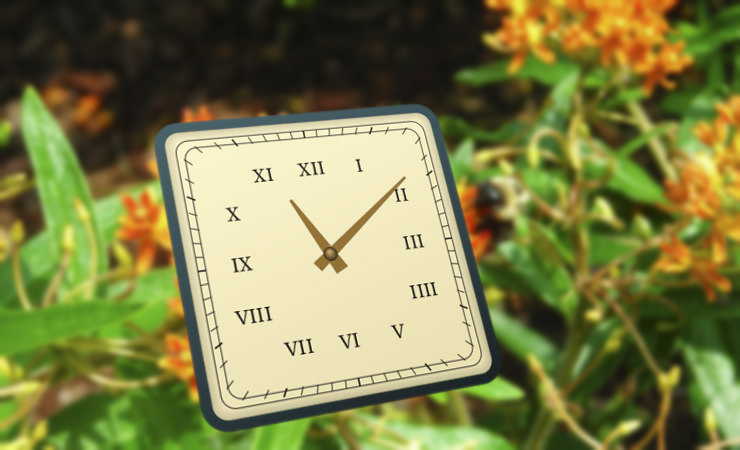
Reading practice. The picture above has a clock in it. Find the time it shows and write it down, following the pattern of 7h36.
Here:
11h09
